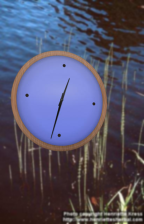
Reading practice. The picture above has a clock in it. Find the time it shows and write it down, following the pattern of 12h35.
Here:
12h32
